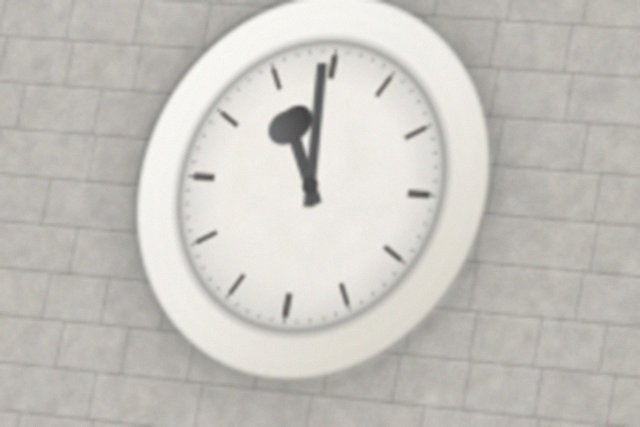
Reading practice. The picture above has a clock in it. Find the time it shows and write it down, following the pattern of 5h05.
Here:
10h59
